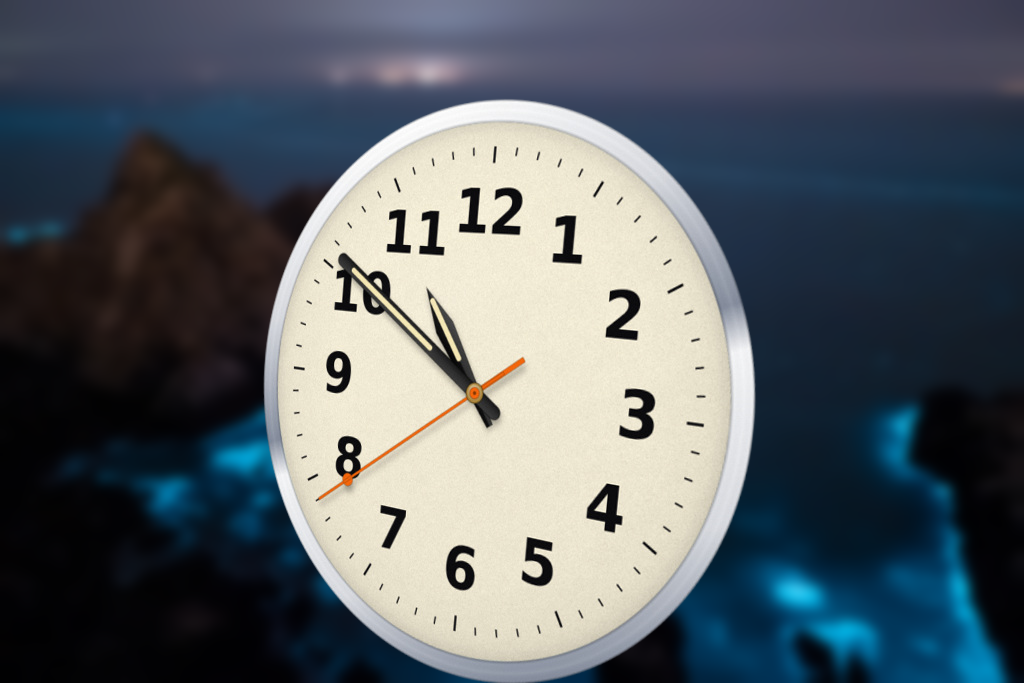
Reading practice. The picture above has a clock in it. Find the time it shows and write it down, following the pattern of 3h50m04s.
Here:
10h50m39s
